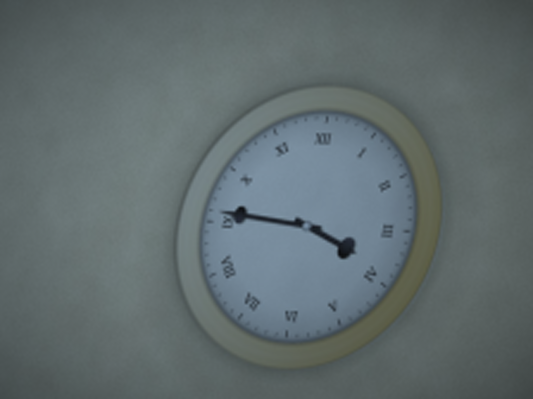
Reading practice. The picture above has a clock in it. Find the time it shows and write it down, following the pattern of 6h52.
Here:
3h46
